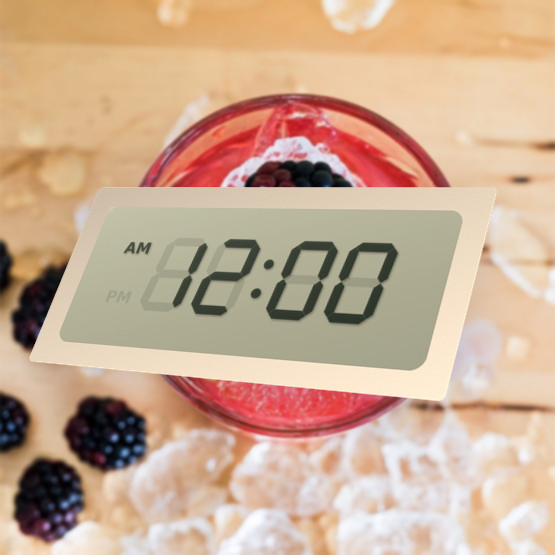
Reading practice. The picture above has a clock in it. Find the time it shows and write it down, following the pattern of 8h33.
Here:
12h00
